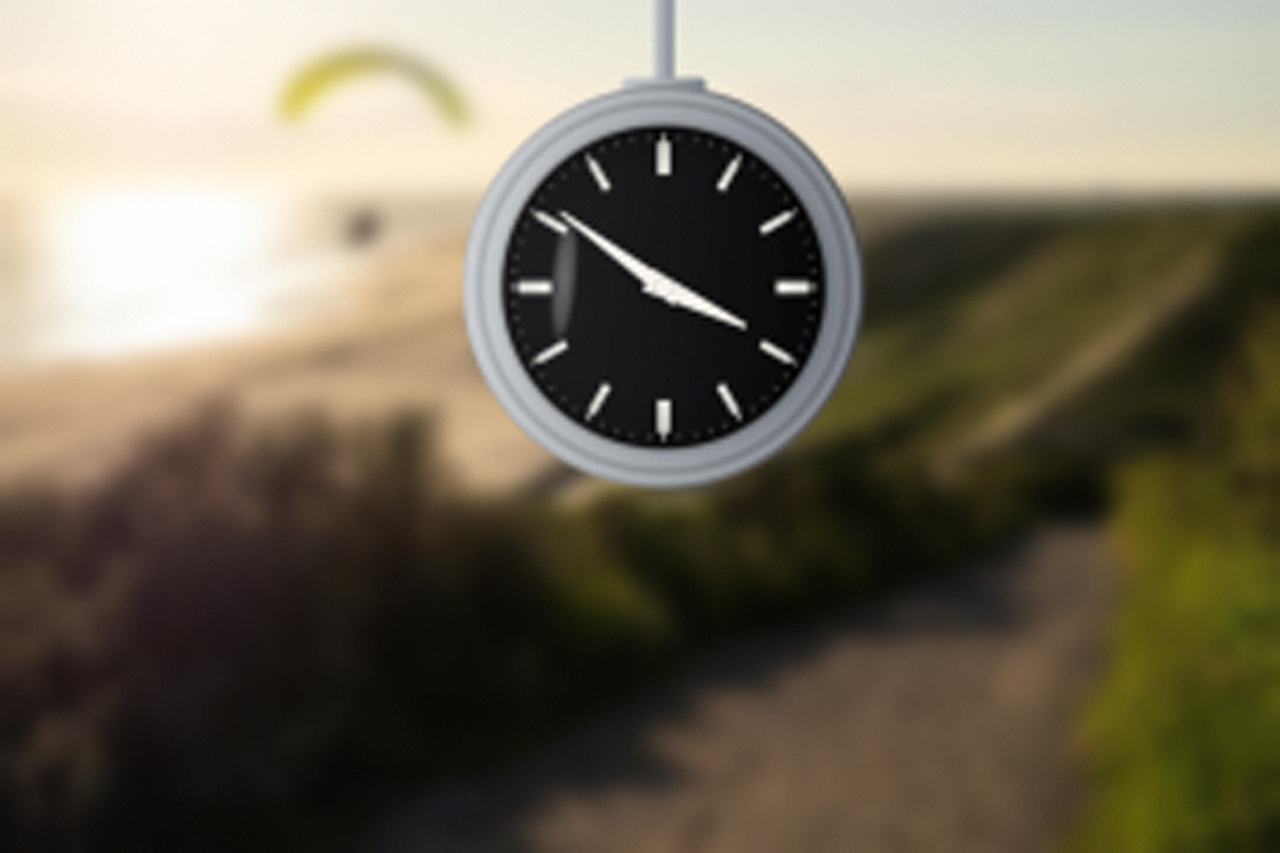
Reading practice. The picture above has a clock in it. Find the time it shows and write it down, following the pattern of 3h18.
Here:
3h51
